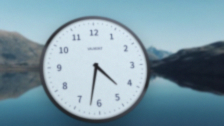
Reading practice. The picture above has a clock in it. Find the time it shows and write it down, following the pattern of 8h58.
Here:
4h32
